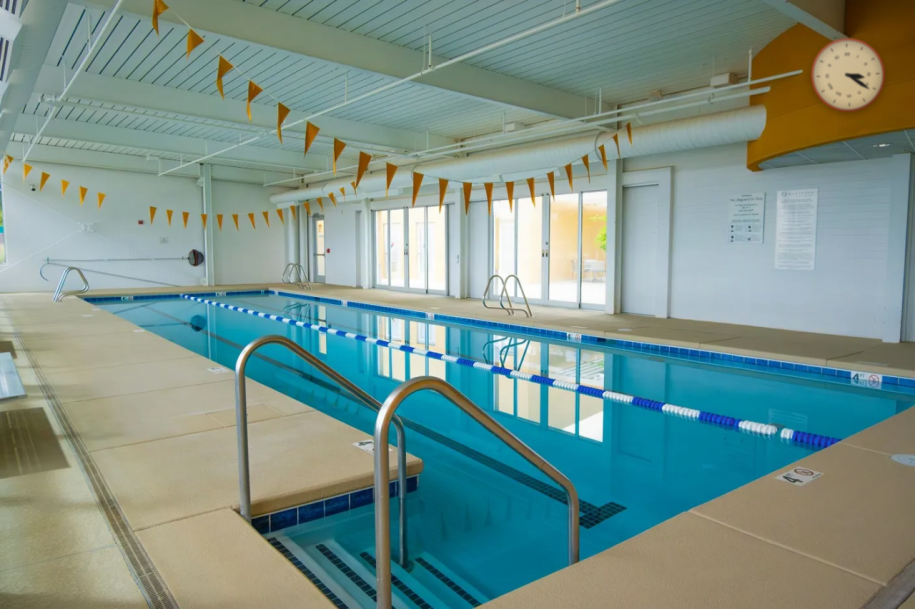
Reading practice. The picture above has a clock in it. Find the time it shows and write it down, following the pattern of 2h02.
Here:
3h21
